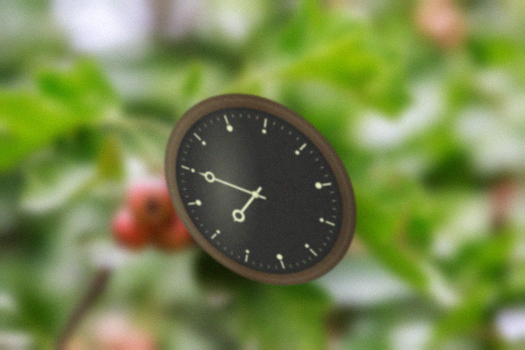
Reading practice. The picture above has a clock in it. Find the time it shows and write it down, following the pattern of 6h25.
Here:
7h50
